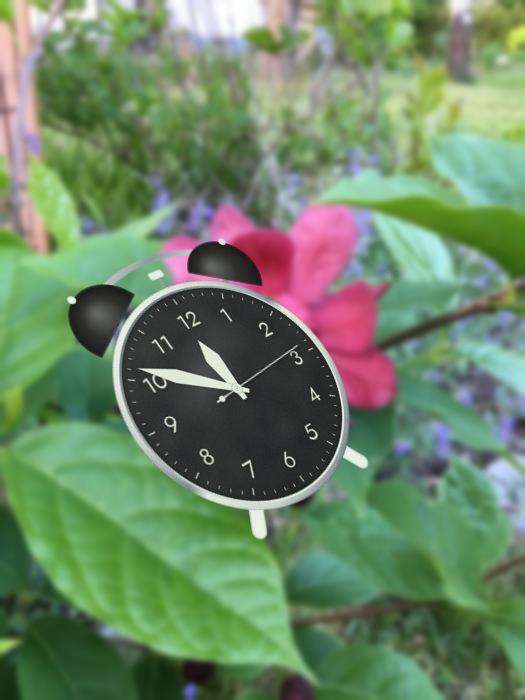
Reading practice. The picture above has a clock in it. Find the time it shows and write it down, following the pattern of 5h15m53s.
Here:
11h51m14s
